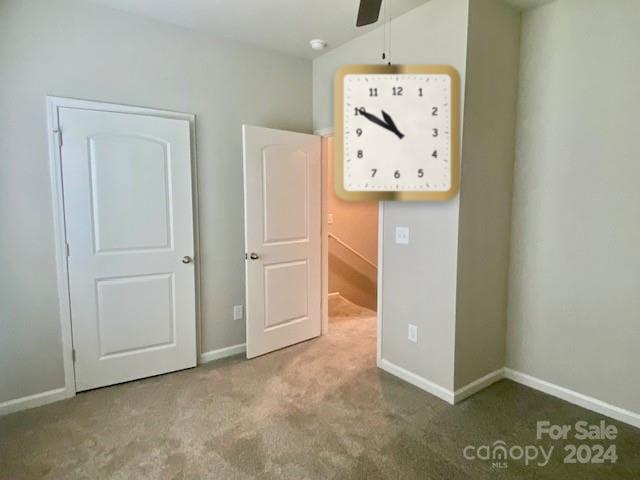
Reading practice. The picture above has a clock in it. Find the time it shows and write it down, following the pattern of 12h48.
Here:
10h50
